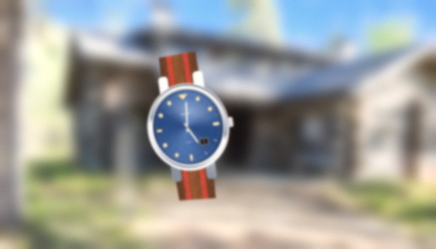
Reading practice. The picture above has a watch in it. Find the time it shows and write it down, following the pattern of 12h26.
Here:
5h01
